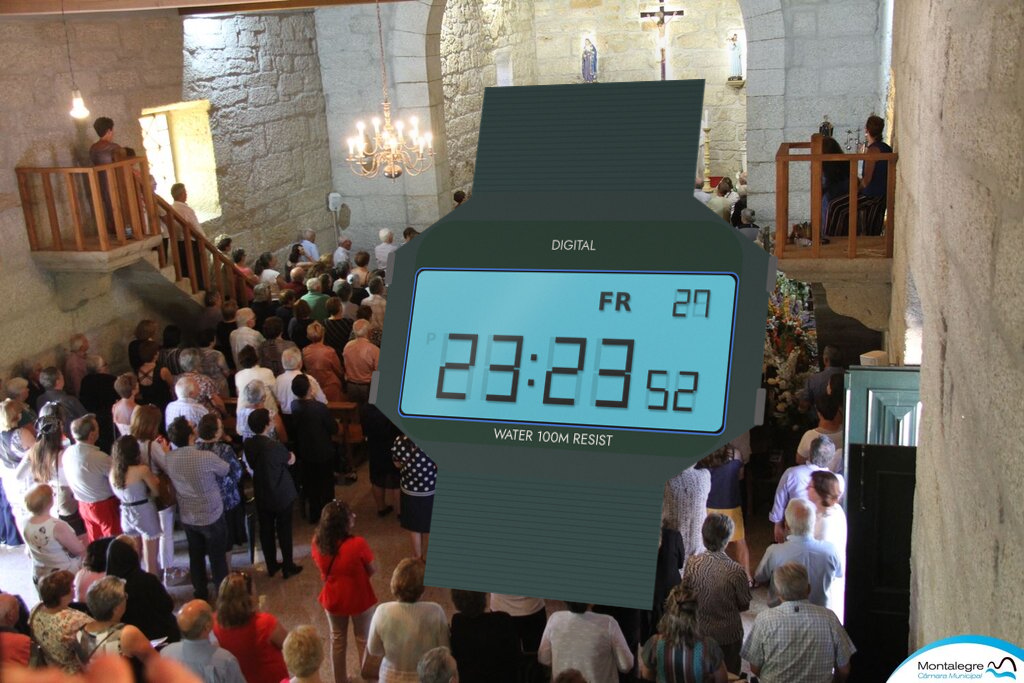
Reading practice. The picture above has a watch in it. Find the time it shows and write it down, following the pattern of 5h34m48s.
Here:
23h23m52s
